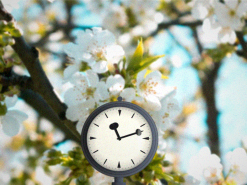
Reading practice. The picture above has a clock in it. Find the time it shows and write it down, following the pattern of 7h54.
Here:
11h12
